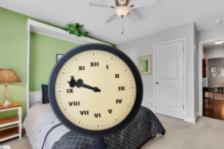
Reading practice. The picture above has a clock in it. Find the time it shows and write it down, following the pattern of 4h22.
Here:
9h48
